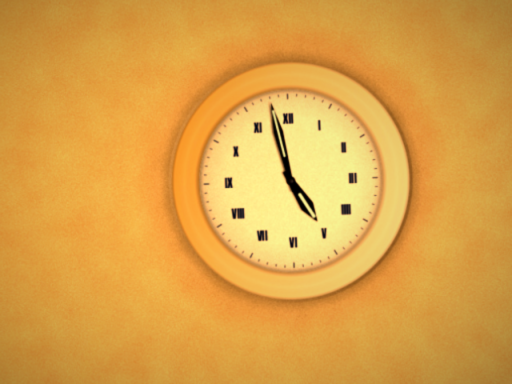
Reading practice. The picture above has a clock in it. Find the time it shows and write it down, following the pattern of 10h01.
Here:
4h58
